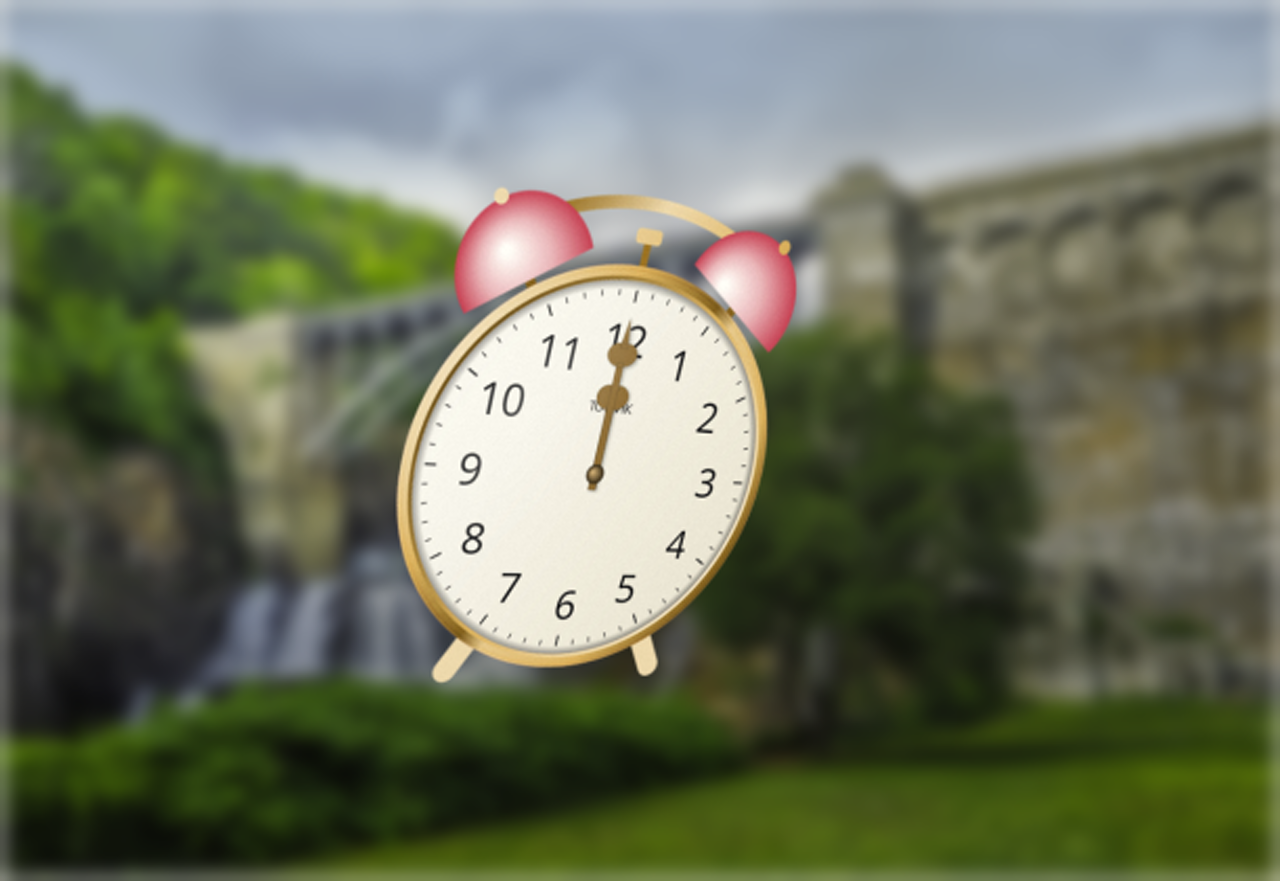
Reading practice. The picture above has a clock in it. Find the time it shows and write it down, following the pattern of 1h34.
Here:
12h00
